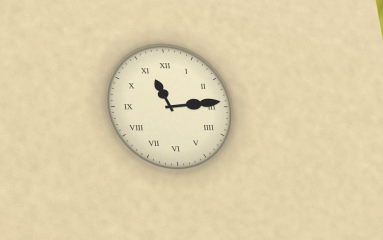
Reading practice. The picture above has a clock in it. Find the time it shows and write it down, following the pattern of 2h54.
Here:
11h14
